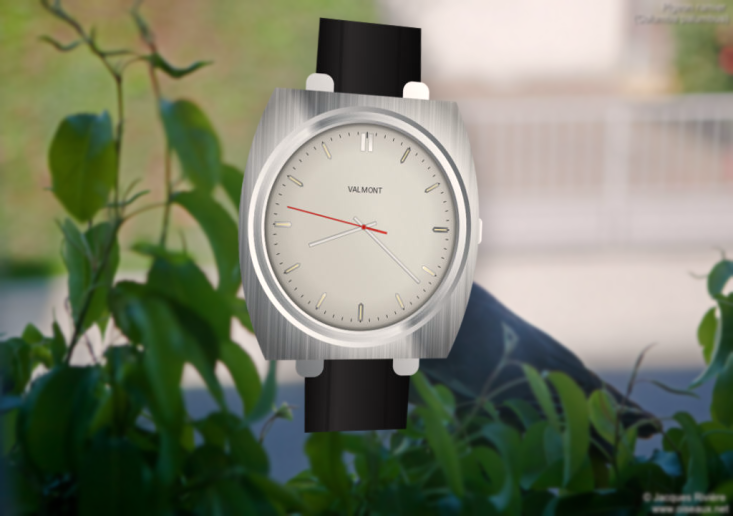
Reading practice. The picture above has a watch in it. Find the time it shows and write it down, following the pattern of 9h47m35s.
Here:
8h21m47s
